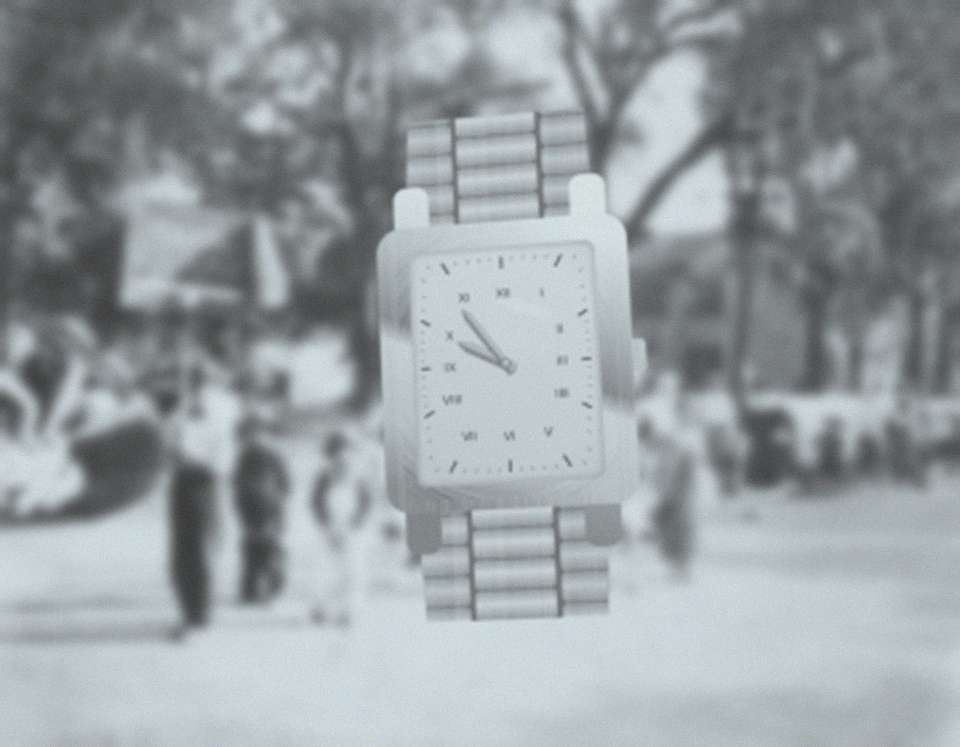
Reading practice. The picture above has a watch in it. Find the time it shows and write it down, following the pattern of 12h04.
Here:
9h54
